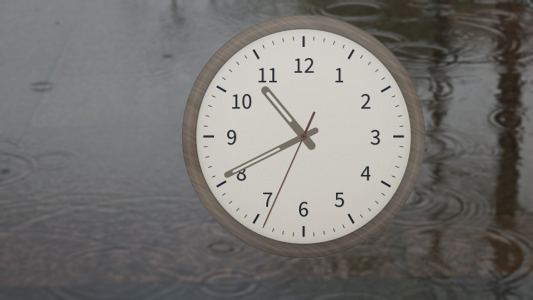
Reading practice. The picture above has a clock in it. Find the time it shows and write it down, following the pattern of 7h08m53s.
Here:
10h40m34s
